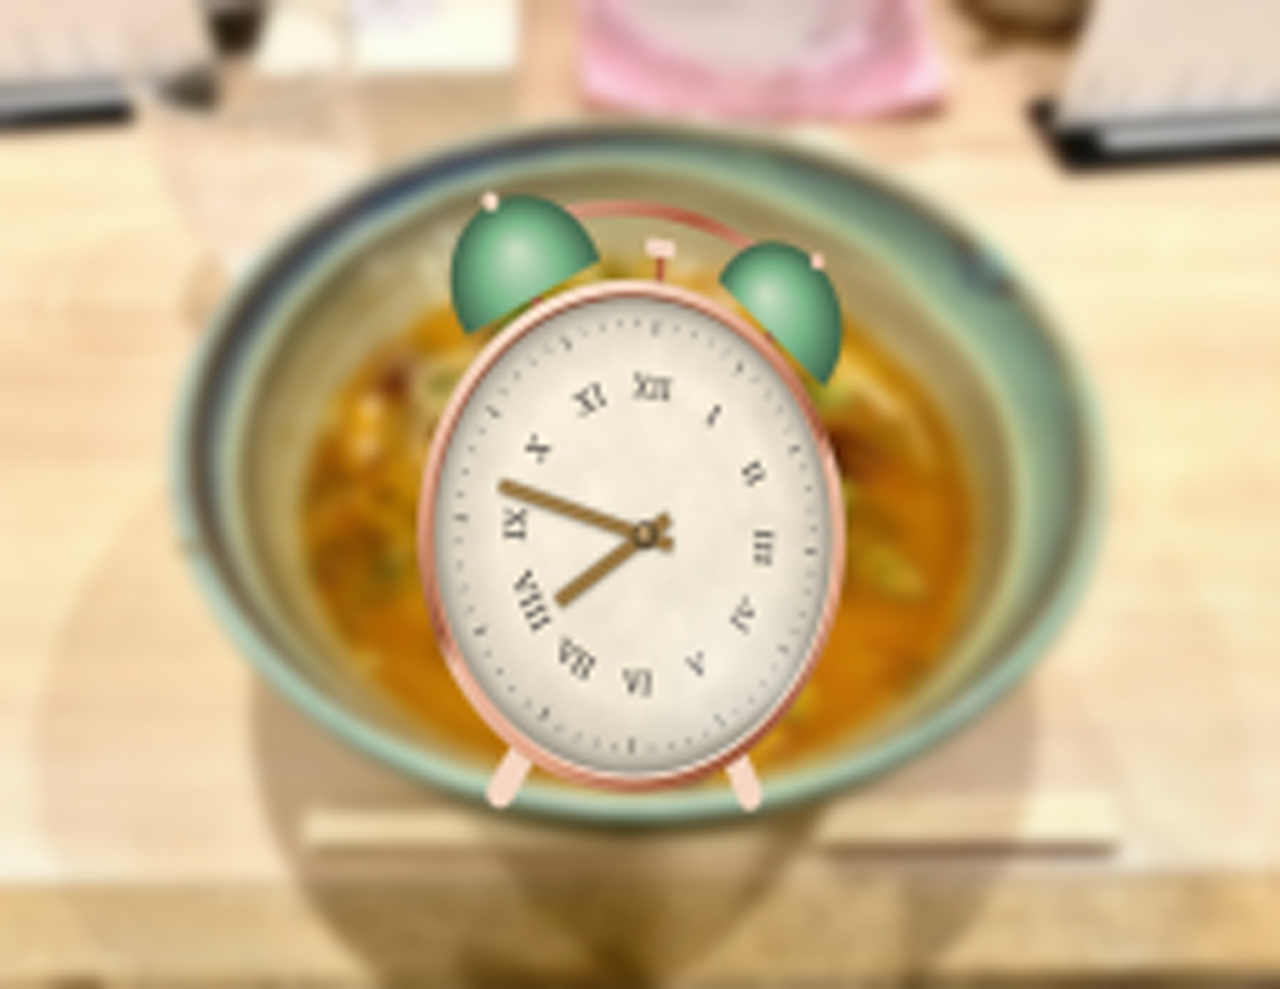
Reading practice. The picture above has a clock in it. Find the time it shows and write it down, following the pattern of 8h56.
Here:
7h47
